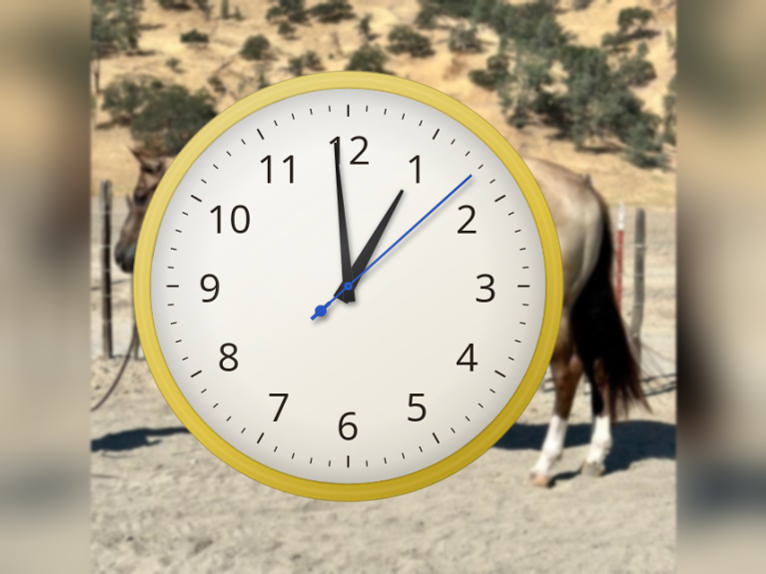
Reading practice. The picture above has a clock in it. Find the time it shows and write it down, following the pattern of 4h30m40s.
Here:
12h59m08s
